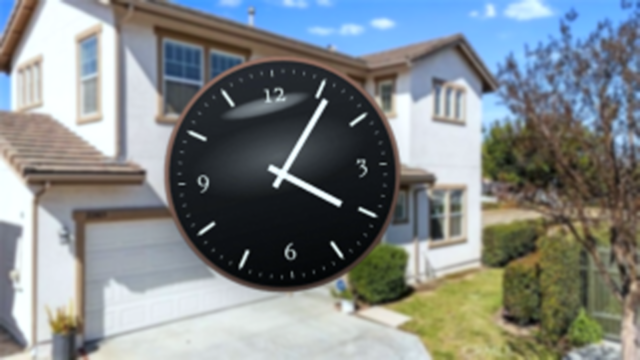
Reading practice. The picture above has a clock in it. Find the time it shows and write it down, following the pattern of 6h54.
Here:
4h06
